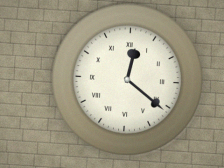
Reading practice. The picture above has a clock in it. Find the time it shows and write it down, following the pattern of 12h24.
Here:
12h21
